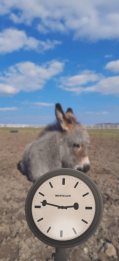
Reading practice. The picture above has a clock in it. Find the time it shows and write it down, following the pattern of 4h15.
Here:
2h47
